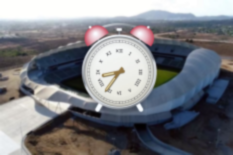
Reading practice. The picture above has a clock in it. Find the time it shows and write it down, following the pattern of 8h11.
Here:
8h36
